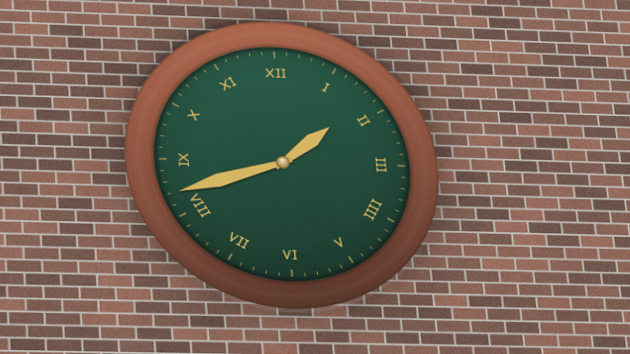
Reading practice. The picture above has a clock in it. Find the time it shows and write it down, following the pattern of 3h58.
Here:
1h42
